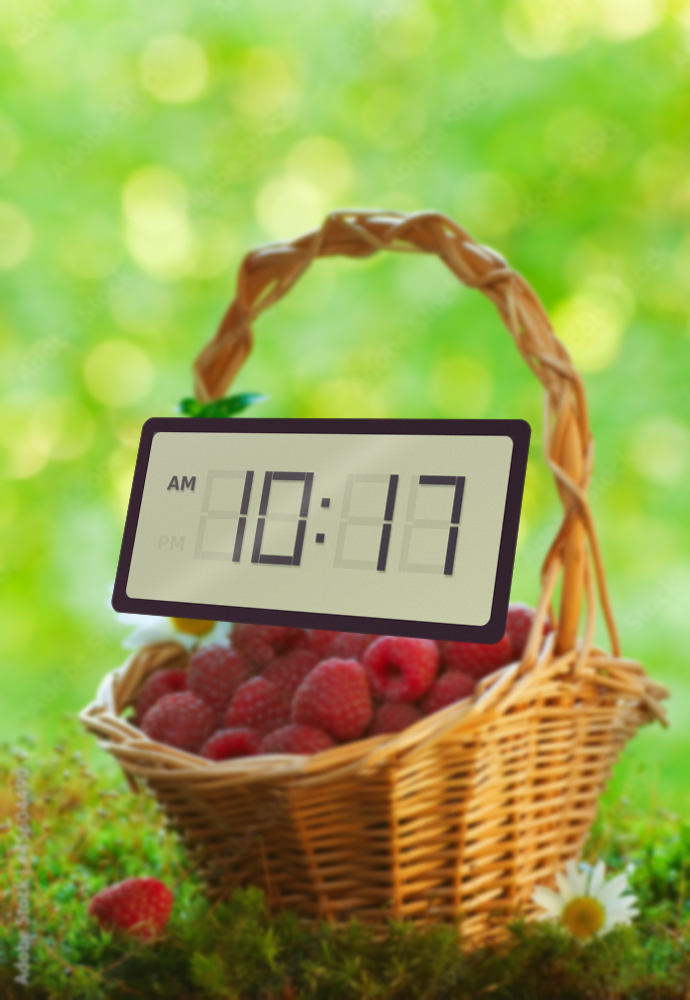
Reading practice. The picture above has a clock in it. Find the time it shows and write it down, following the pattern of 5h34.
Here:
10h17
